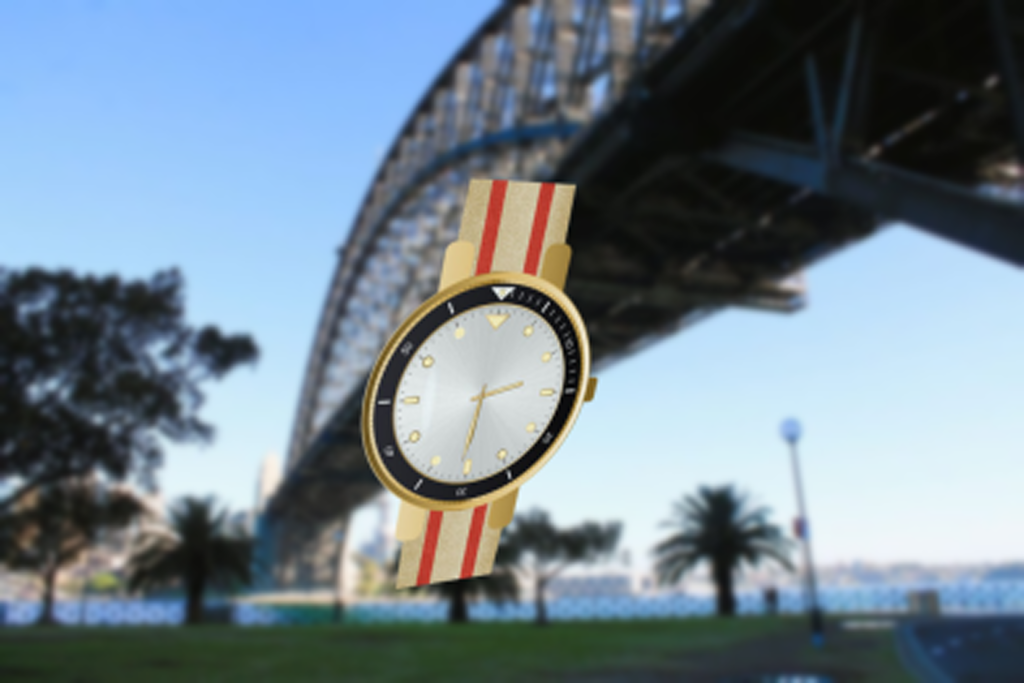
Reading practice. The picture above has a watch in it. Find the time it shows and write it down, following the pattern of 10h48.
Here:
2h31
